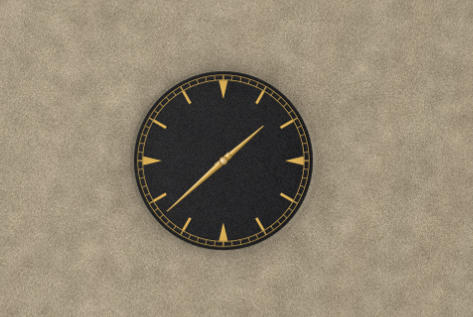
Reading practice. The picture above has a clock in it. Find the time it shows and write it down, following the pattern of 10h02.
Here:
1h38
